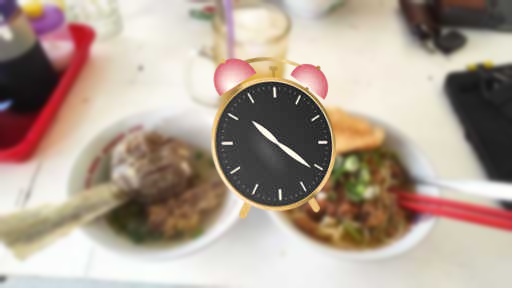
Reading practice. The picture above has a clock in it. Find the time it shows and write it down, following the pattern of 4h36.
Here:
10h21
